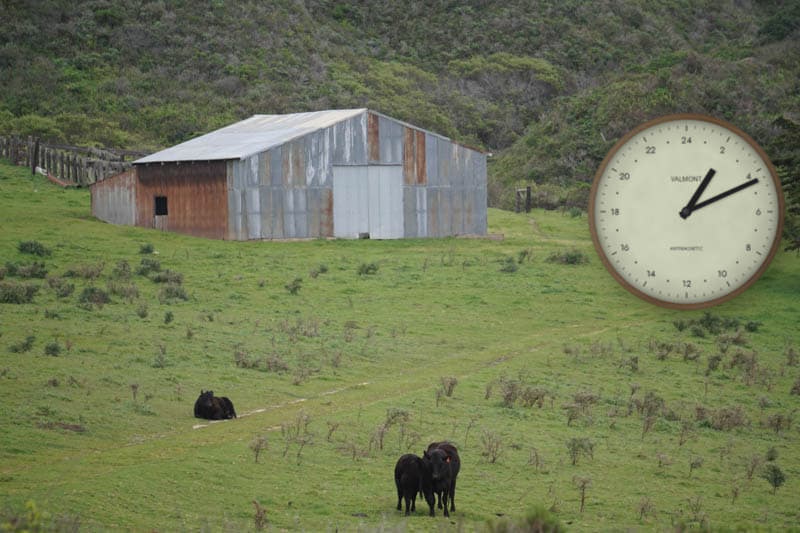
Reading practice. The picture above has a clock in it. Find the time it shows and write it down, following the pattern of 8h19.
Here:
2h11
